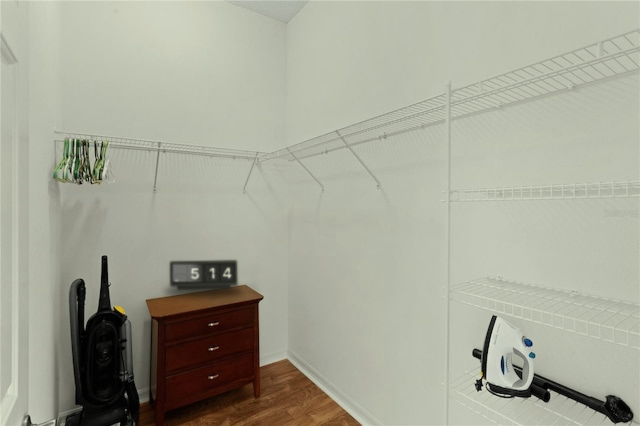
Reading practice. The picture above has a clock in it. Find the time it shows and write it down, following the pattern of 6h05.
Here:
5h14
